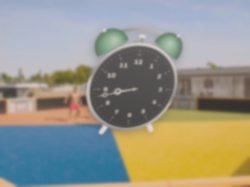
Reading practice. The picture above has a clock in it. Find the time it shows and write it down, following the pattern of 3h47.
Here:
8h43
